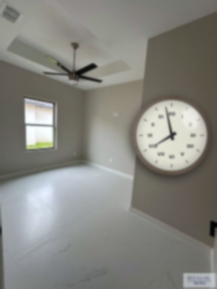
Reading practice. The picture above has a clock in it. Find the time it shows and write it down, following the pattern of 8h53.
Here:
7h58
